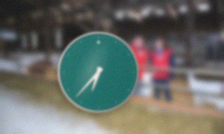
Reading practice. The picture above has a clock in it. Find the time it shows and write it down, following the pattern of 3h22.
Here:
6h37
